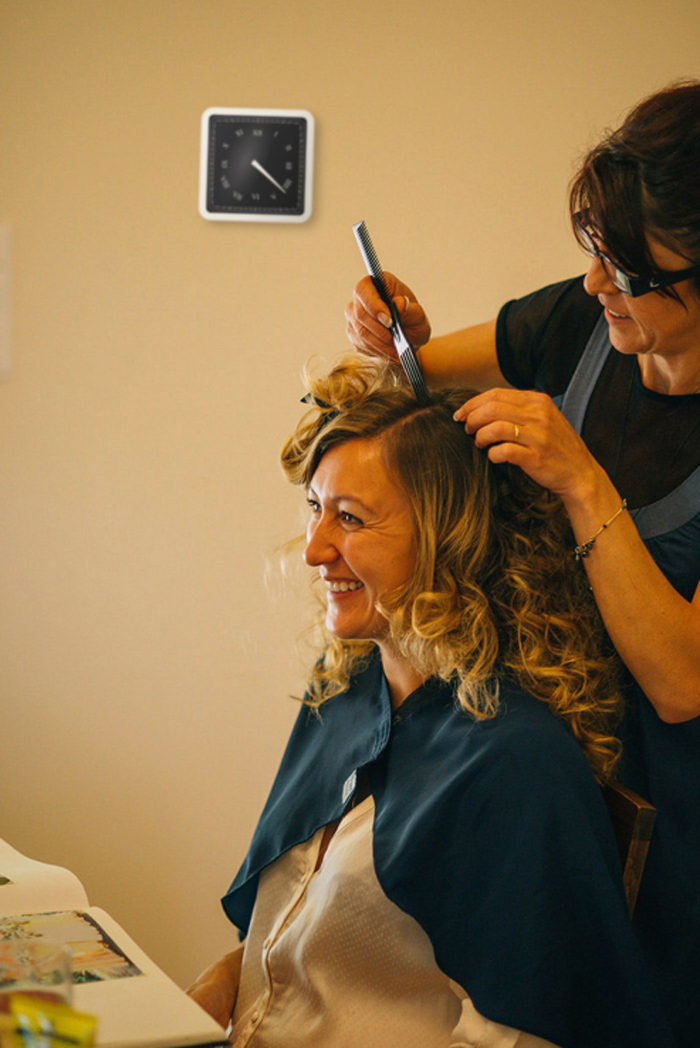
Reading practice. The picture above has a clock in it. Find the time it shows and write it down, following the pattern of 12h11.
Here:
4h22
